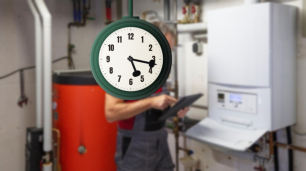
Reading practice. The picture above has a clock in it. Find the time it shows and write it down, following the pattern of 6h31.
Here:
5h17
